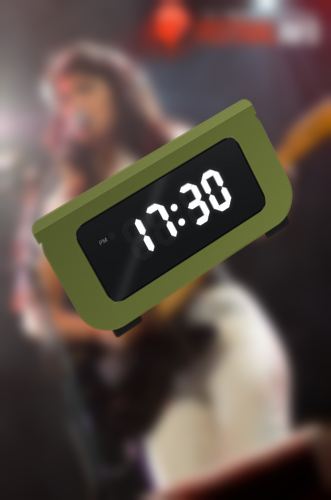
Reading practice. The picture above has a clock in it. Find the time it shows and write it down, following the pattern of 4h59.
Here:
17h30
